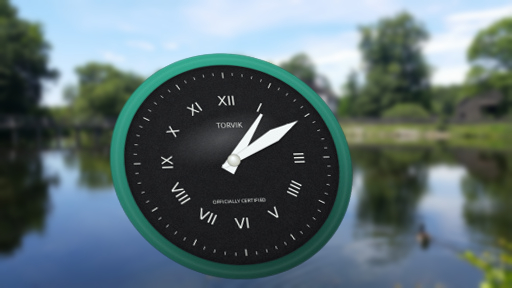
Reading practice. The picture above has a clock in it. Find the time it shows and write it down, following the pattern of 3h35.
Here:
1h10
